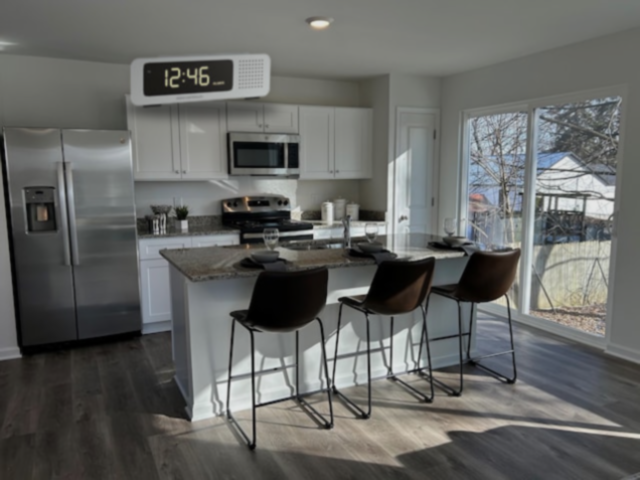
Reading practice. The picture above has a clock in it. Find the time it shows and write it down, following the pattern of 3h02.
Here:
12h46
